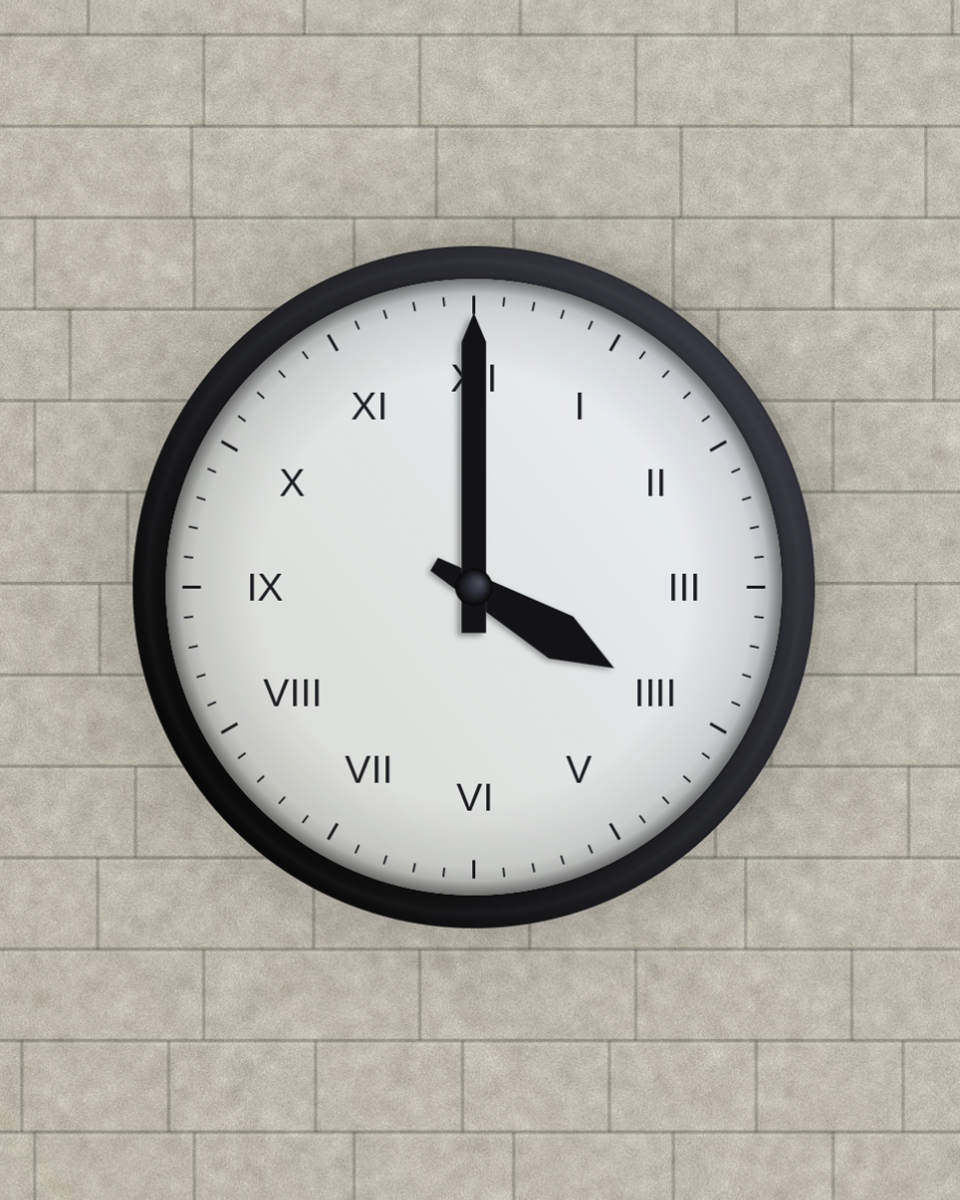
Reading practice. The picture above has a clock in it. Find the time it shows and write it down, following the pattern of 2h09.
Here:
4h00
